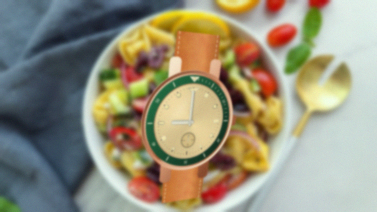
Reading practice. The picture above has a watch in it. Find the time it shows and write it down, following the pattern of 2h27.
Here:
9h00
